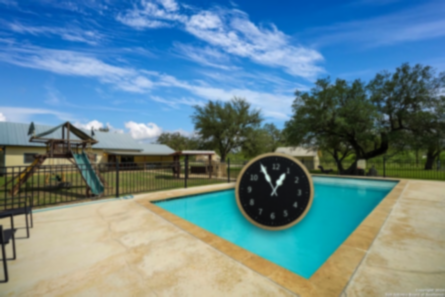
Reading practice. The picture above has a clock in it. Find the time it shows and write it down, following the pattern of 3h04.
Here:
12h55
